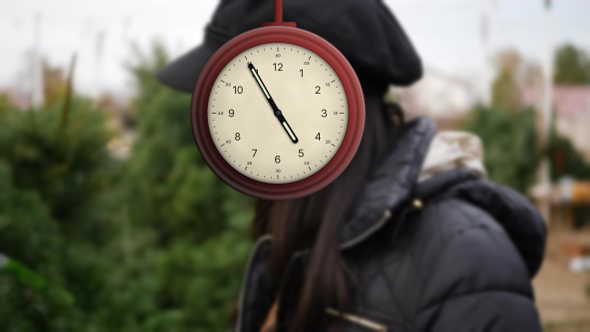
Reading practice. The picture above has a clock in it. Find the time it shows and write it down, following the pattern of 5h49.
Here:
4h55
